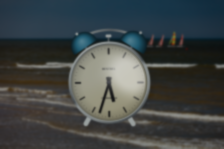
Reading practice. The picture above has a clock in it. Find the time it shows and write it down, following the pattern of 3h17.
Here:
5h33
